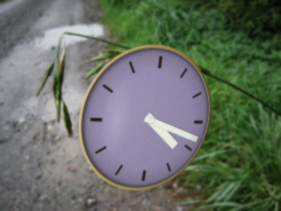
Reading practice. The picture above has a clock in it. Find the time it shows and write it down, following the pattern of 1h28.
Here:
4h18
